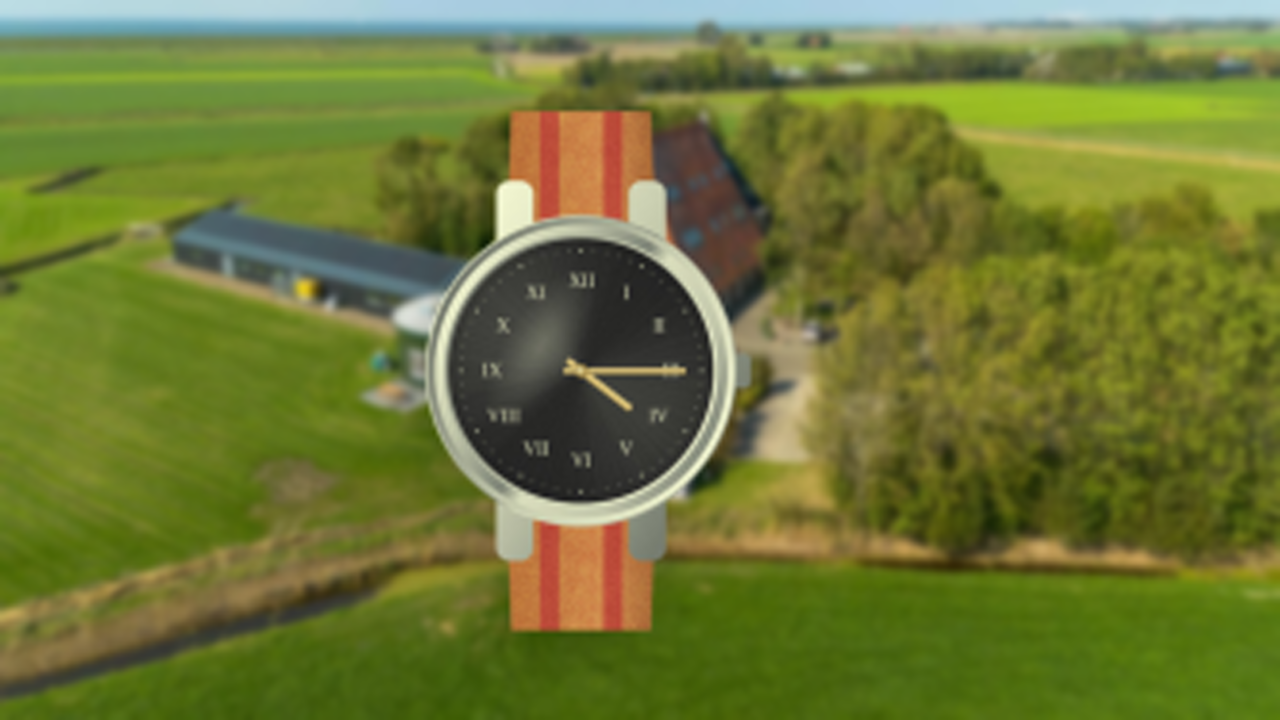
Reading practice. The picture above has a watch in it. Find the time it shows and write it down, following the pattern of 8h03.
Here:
4h15
